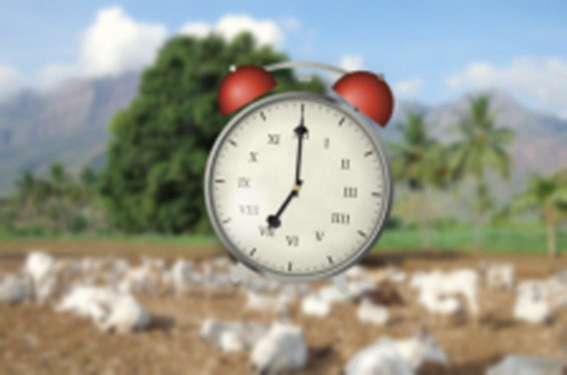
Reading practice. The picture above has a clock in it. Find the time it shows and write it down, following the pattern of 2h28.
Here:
7h00
